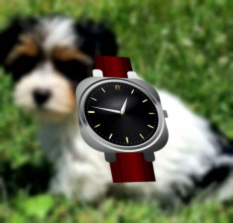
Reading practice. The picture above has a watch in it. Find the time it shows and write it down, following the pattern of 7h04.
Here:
12h47
